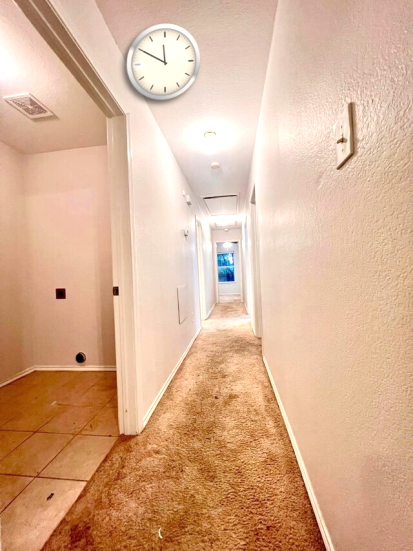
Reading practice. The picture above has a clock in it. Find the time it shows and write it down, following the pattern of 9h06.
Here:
11h50
